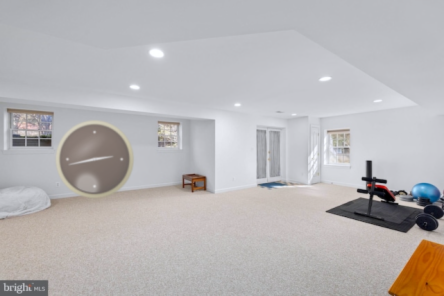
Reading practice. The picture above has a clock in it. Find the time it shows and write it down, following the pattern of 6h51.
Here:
2h43
